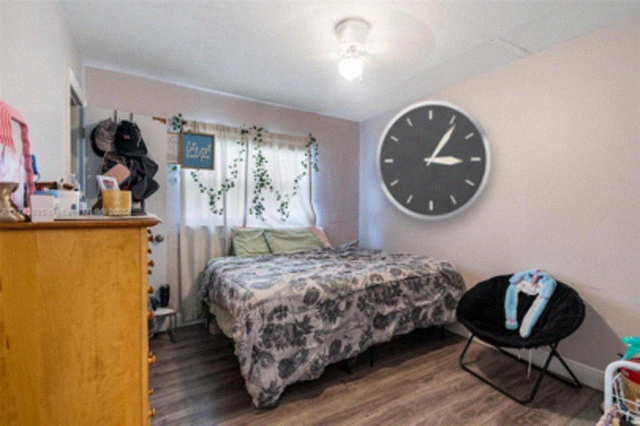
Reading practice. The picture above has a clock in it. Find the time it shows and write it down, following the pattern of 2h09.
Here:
3h06
